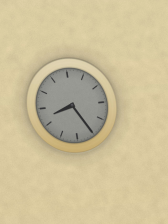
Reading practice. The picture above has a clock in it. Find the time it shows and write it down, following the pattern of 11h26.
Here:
8h25
